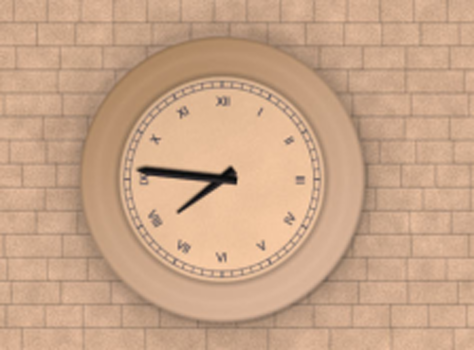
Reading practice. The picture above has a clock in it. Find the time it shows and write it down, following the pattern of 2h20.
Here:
7h46
